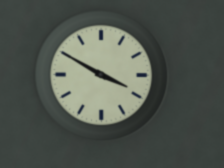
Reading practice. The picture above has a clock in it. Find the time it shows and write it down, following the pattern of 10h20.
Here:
3h50
